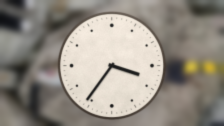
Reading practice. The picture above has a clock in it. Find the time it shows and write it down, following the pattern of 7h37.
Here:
3h36
